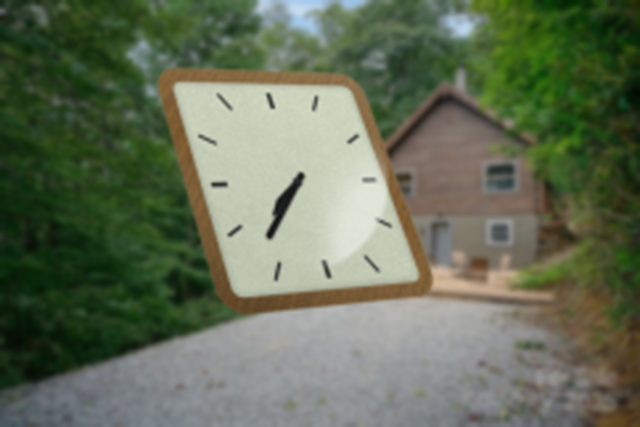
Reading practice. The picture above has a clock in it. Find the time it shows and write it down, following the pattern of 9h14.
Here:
7h37
